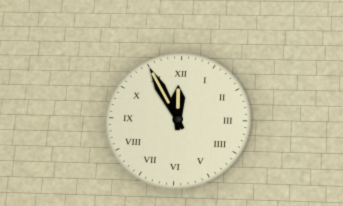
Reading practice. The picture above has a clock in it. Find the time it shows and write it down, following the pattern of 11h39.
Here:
11h55
